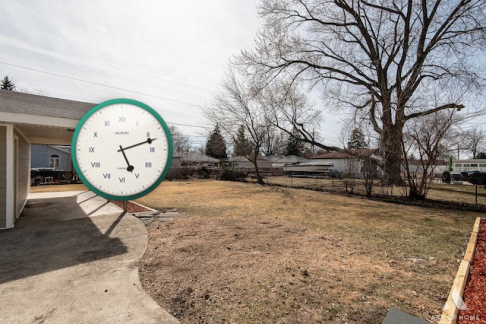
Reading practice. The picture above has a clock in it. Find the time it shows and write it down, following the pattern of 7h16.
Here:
5h12
